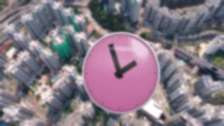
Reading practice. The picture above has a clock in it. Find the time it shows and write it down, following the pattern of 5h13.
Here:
1h57
